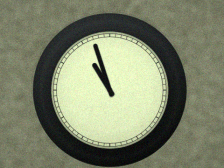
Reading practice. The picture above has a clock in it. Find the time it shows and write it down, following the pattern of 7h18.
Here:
10h57
